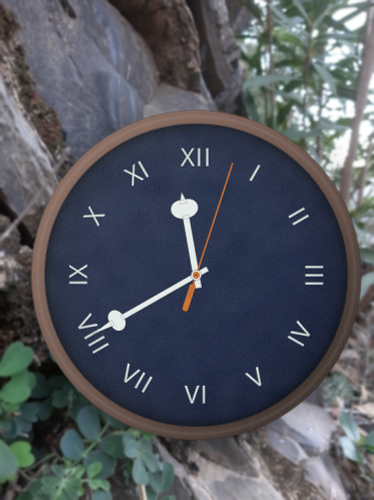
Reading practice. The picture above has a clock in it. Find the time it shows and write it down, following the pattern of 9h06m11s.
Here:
11h40m03s
